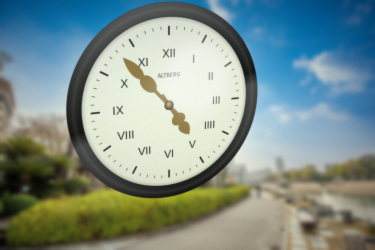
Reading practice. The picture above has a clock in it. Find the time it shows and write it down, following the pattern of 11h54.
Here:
4h53
